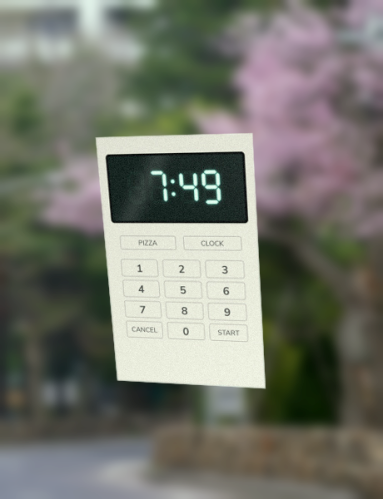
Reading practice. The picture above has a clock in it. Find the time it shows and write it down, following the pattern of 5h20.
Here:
7h49
